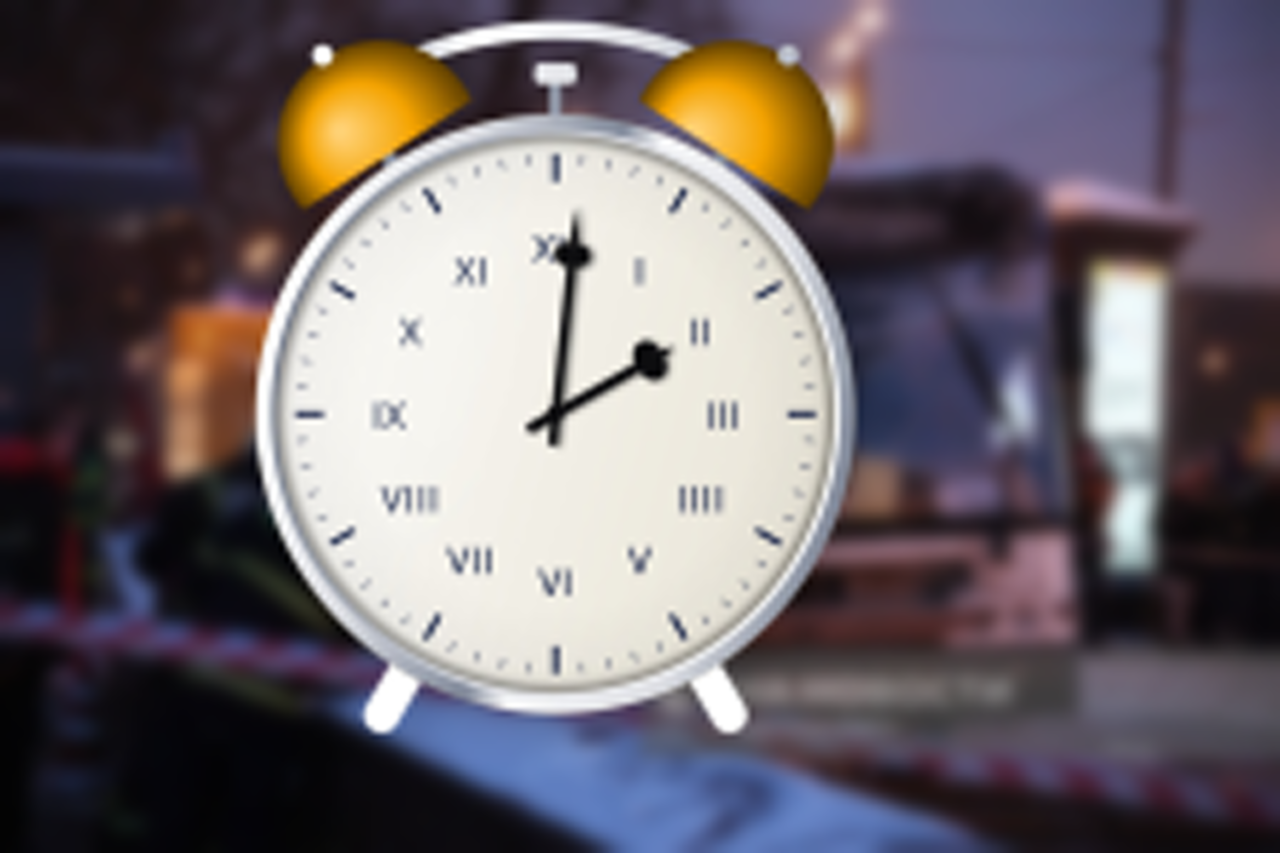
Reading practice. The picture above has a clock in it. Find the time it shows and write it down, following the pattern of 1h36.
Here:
2h01
